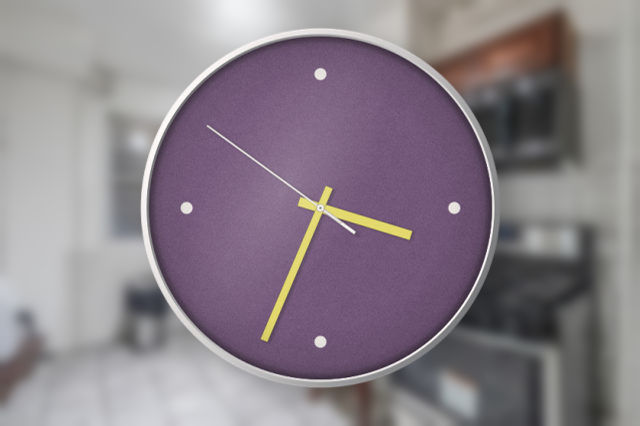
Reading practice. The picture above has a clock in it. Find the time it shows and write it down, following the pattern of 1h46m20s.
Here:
3h33m51s
